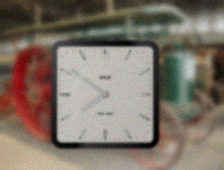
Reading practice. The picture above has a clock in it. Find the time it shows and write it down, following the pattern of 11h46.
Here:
7h51
